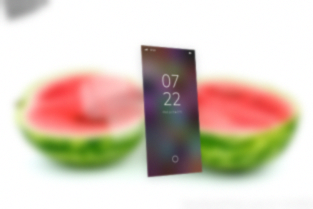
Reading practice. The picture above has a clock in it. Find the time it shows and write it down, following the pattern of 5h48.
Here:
7h22
